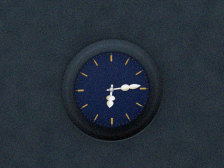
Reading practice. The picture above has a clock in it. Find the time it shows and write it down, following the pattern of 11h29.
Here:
6h14
